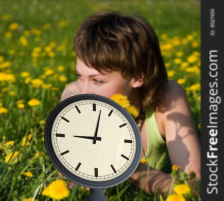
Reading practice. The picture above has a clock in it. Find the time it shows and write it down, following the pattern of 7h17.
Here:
9h02
